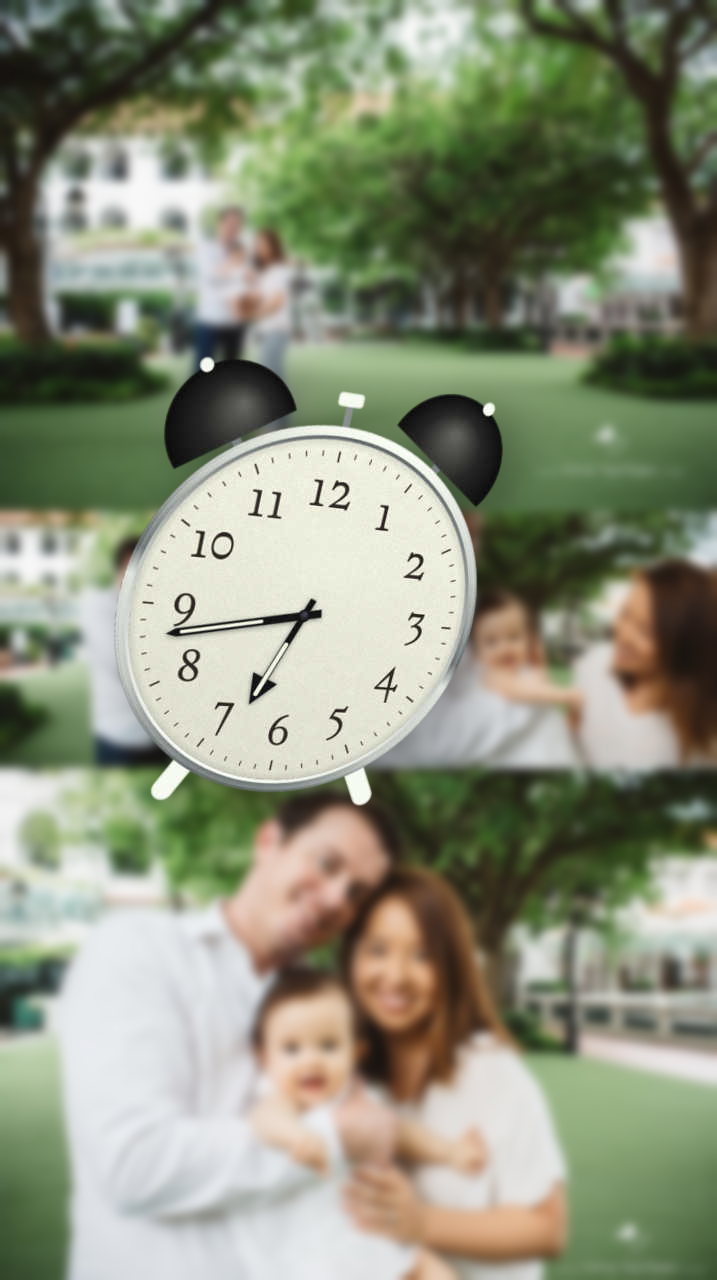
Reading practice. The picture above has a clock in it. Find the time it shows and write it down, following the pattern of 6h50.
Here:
6h43
